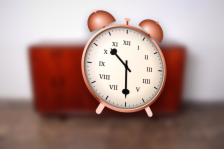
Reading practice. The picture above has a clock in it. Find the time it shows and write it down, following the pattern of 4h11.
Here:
10h30
